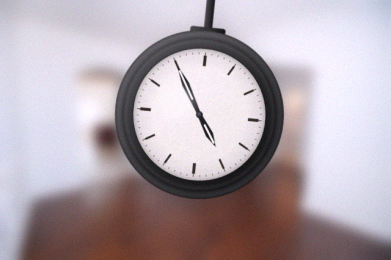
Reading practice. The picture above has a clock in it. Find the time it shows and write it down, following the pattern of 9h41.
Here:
4h55
